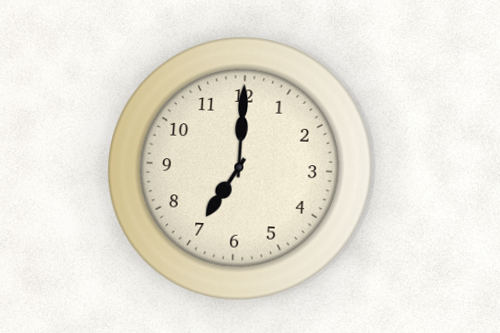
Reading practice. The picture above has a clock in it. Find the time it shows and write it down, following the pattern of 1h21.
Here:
7h00
